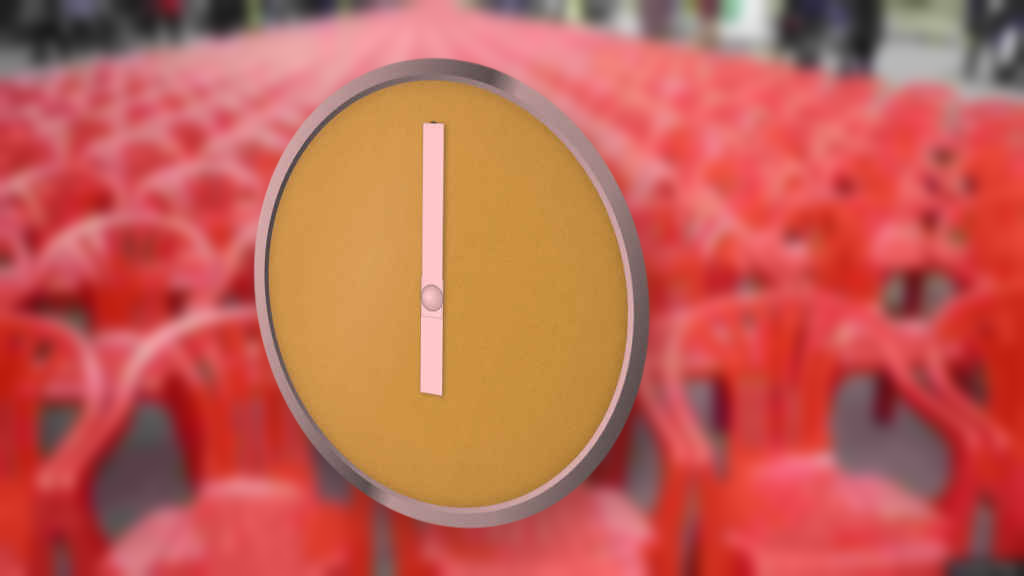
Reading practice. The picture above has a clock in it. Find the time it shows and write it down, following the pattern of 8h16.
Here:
6h00
